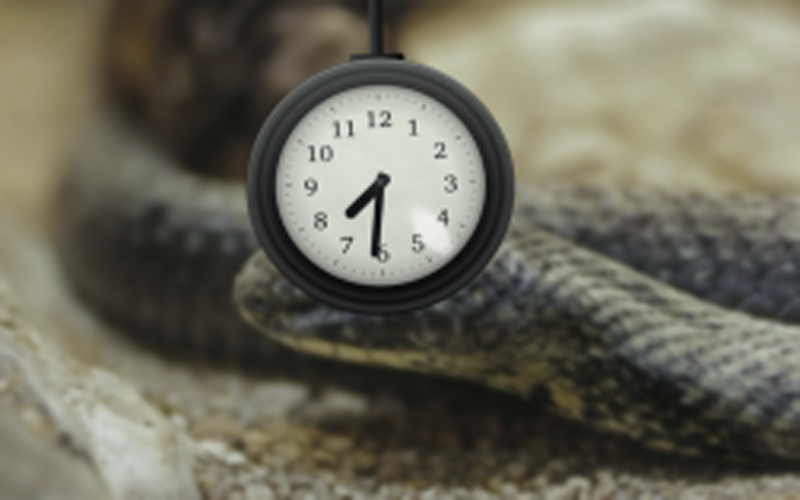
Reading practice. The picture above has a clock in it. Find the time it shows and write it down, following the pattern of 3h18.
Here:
7h31
